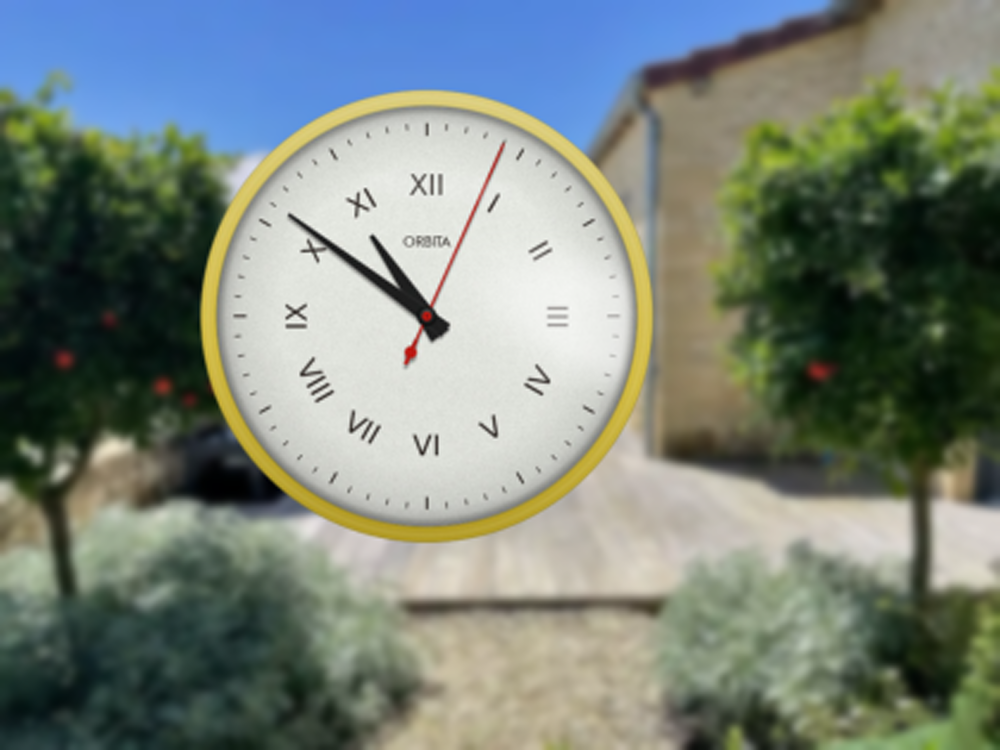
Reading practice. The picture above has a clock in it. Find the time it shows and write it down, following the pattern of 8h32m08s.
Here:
10h51m04s
